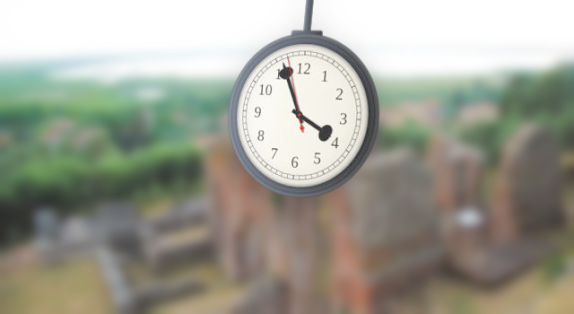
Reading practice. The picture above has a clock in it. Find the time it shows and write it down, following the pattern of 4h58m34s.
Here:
3h55m57s
